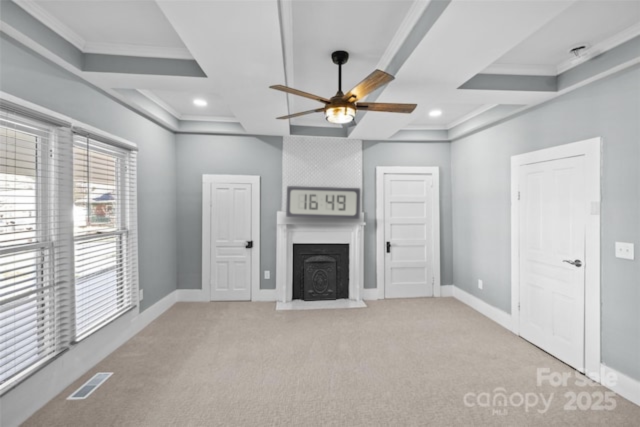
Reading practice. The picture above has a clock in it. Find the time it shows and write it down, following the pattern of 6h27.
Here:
16h49
